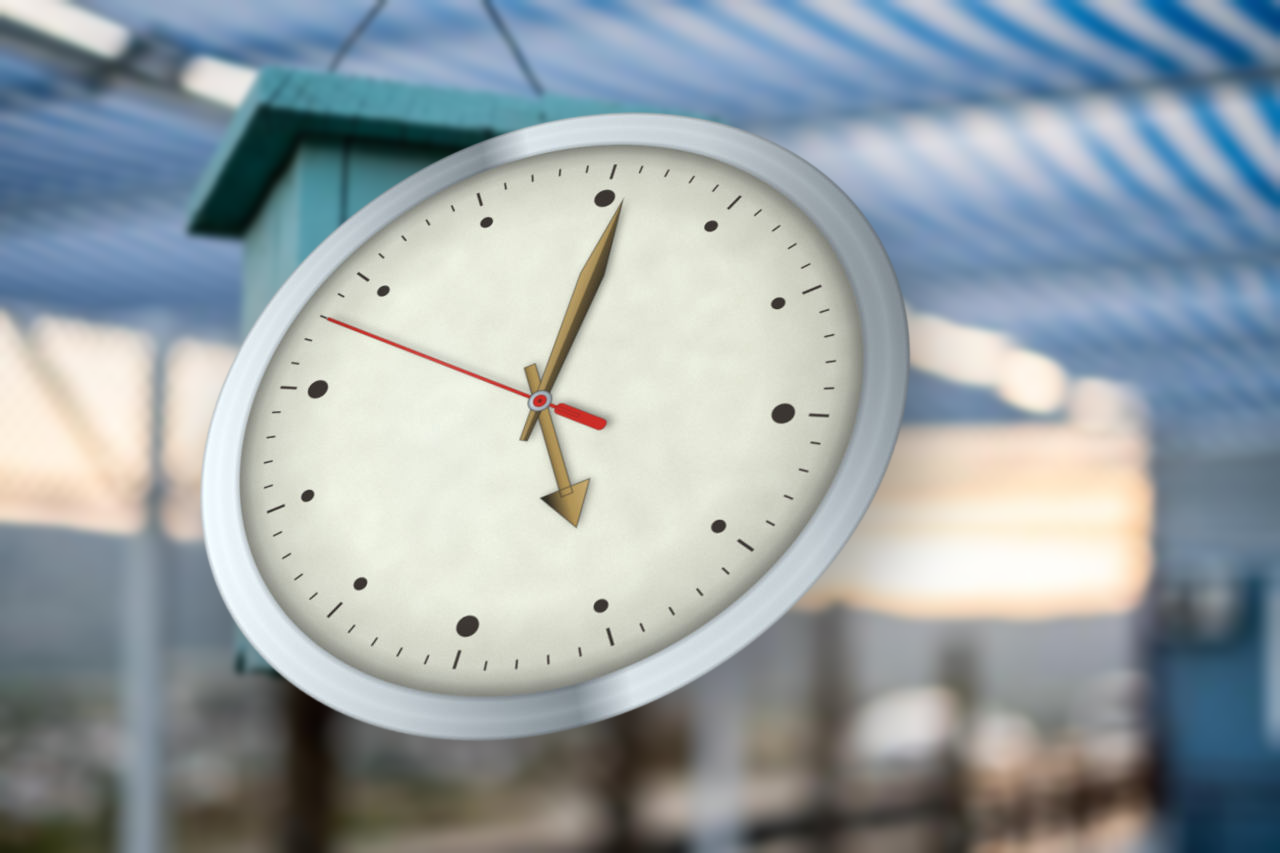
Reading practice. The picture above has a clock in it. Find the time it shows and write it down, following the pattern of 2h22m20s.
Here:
5h00m48s
